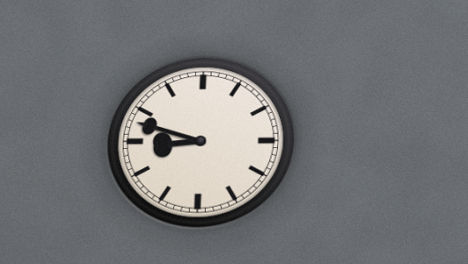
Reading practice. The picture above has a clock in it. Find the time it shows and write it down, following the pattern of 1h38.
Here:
8h48
